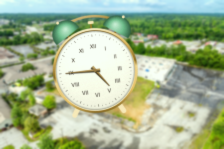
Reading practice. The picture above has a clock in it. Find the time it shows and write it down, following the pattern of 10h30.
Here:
4h45
